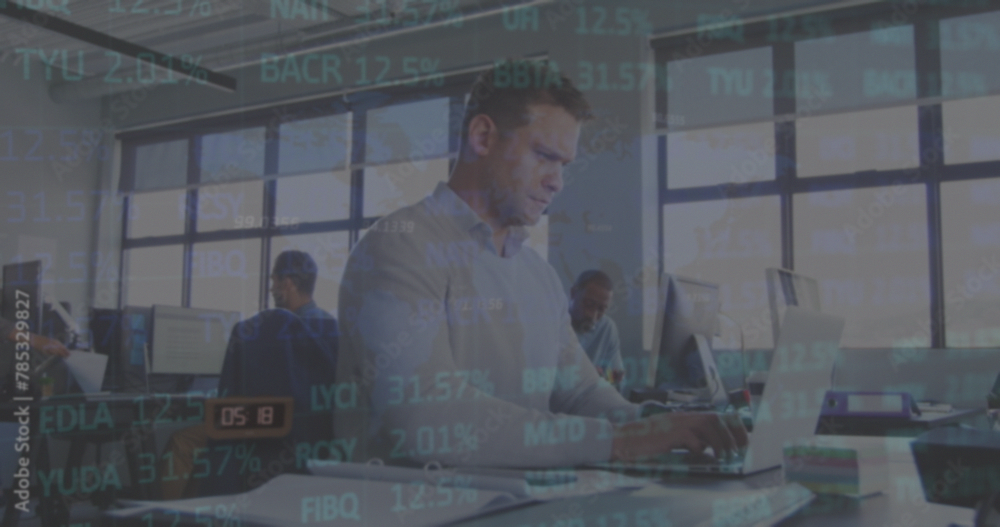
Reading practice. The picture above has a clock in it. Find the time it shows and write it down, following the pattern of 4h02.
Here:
5h18
